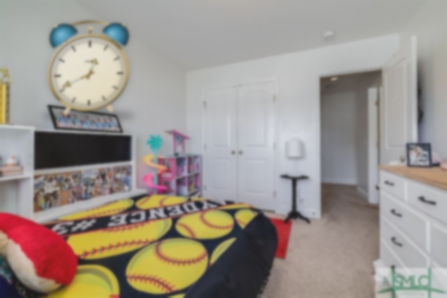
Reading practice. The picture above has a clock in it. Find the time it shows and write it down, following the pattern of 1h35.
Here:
12h41
